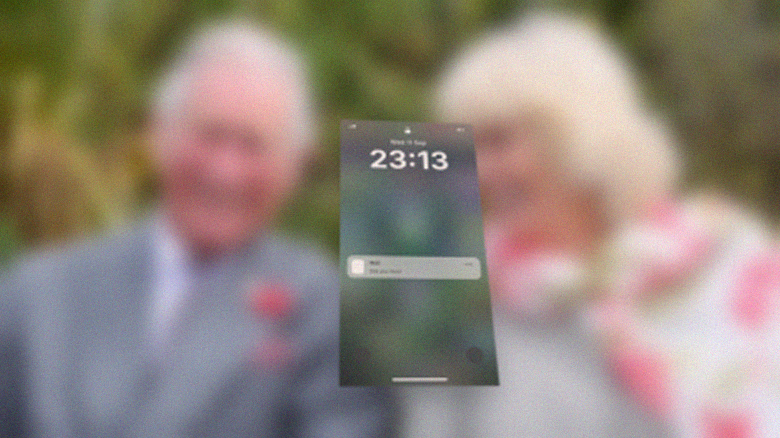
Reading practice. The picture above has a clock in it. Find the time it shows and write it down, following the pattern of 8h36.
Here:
23h13
